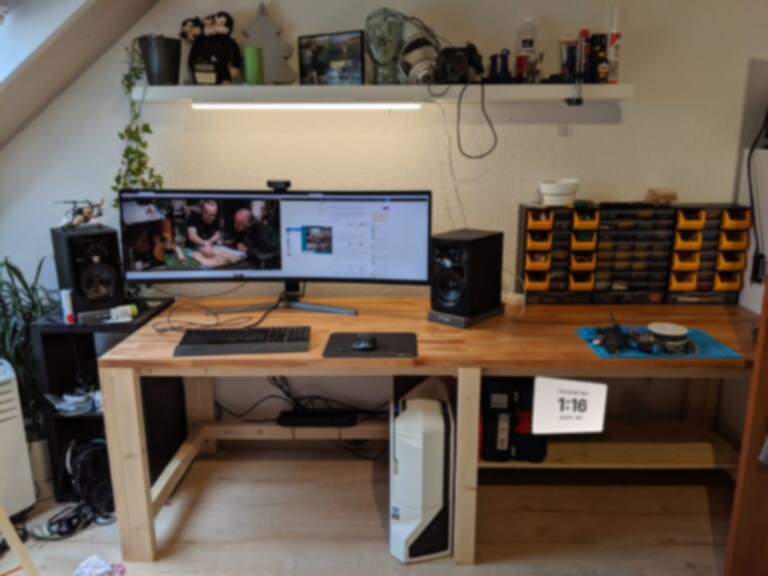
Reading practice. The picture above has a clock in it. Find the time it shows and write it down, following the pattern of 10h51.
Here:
1h16
